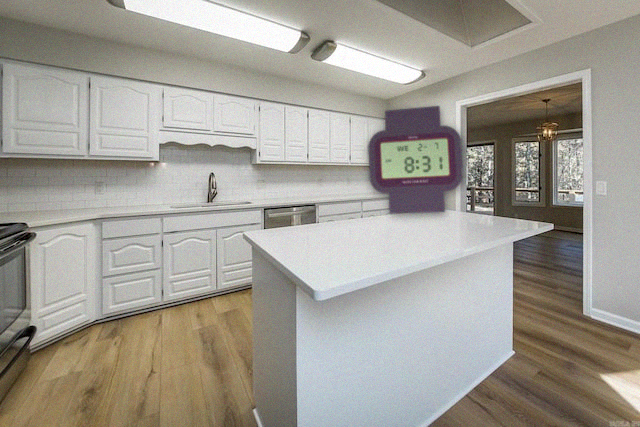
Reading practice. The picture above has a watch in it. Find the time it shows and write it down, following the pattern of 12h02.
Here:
8h31
